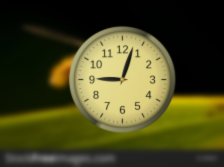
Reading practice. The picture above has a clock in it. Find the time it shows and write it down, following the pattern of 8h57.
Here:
9h03
